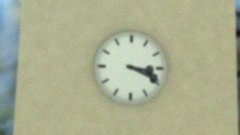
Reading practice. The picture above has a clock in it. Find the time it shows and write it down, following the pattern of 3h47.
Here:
3h19
